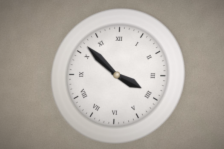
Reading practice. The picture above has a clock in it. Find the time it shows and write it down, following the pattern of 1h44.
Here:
3h52
